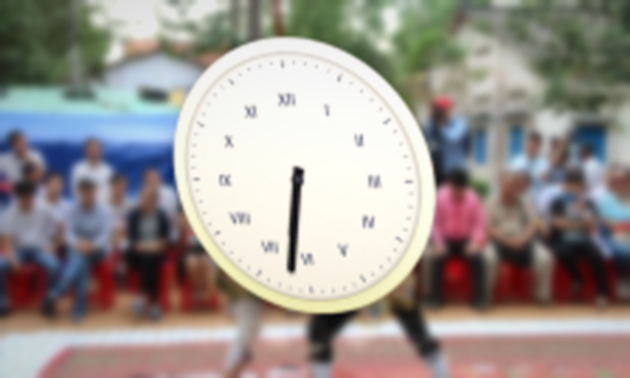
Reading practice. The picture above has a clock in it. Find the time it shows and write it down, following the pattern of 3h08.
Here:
6h32
